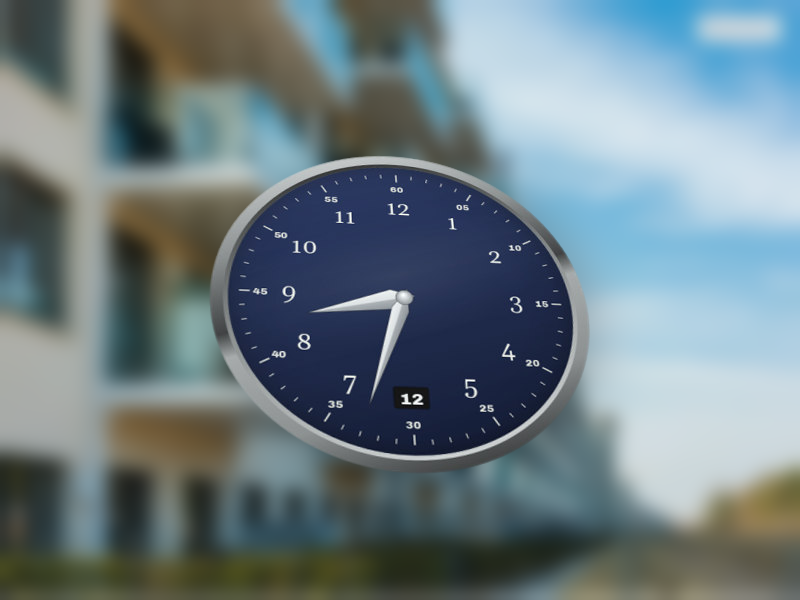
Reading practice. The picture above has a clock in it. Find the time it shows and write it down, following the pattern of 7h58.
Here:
8h33
